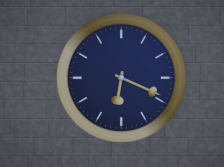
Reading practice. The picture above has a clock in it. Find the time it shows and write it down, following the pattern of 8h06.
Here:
6h19
